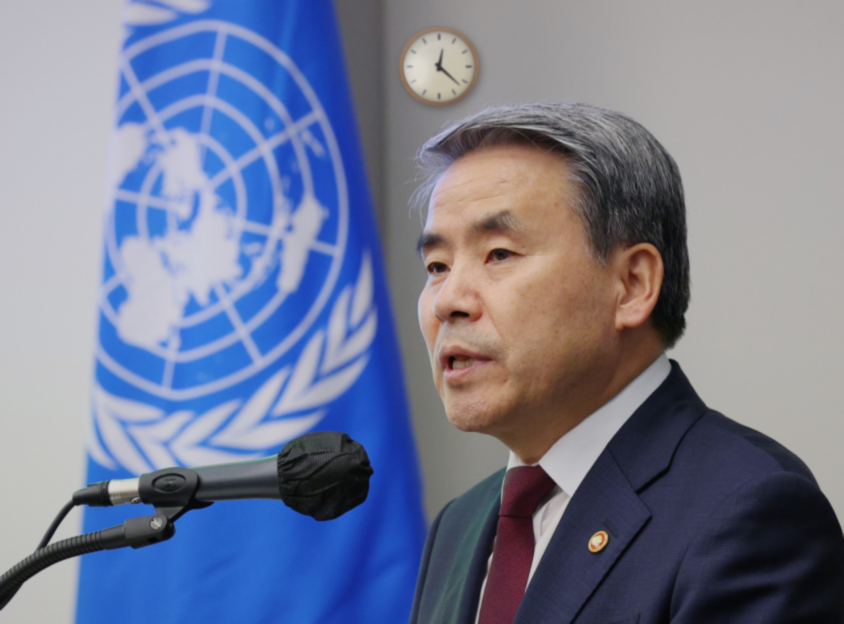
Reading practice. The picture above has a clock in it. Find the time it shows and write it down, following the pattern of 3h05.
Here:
12h22
